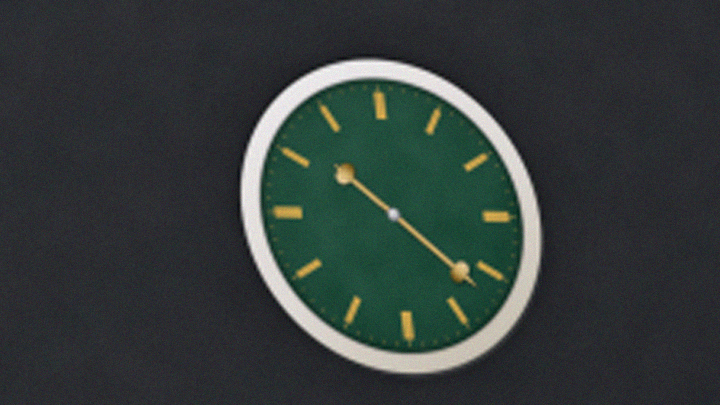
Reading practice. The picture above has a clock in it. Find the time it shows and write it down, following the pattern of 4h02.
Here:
10h22
